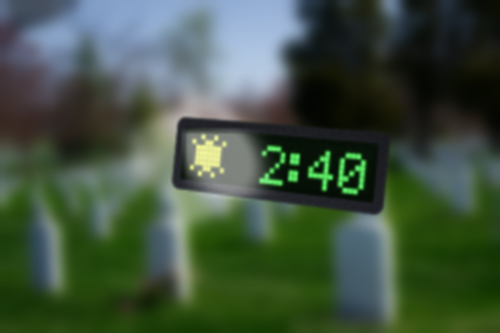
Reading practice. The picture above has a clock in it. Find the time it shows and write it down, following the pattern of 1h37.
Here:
2h40
